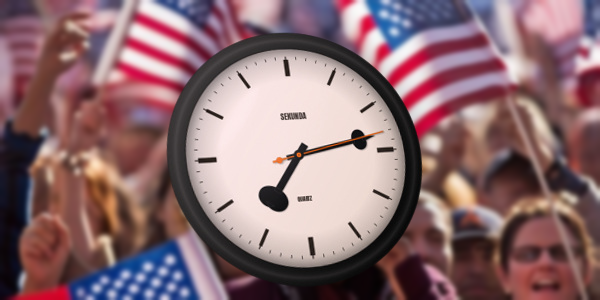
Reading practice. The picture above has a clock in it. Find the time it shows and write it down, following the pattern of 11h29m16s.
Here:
7h13m13s
